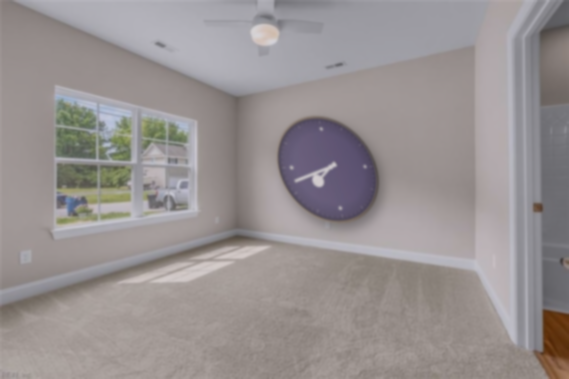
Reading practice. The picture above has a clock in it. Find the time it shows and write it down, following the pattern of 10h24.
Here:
7h42
